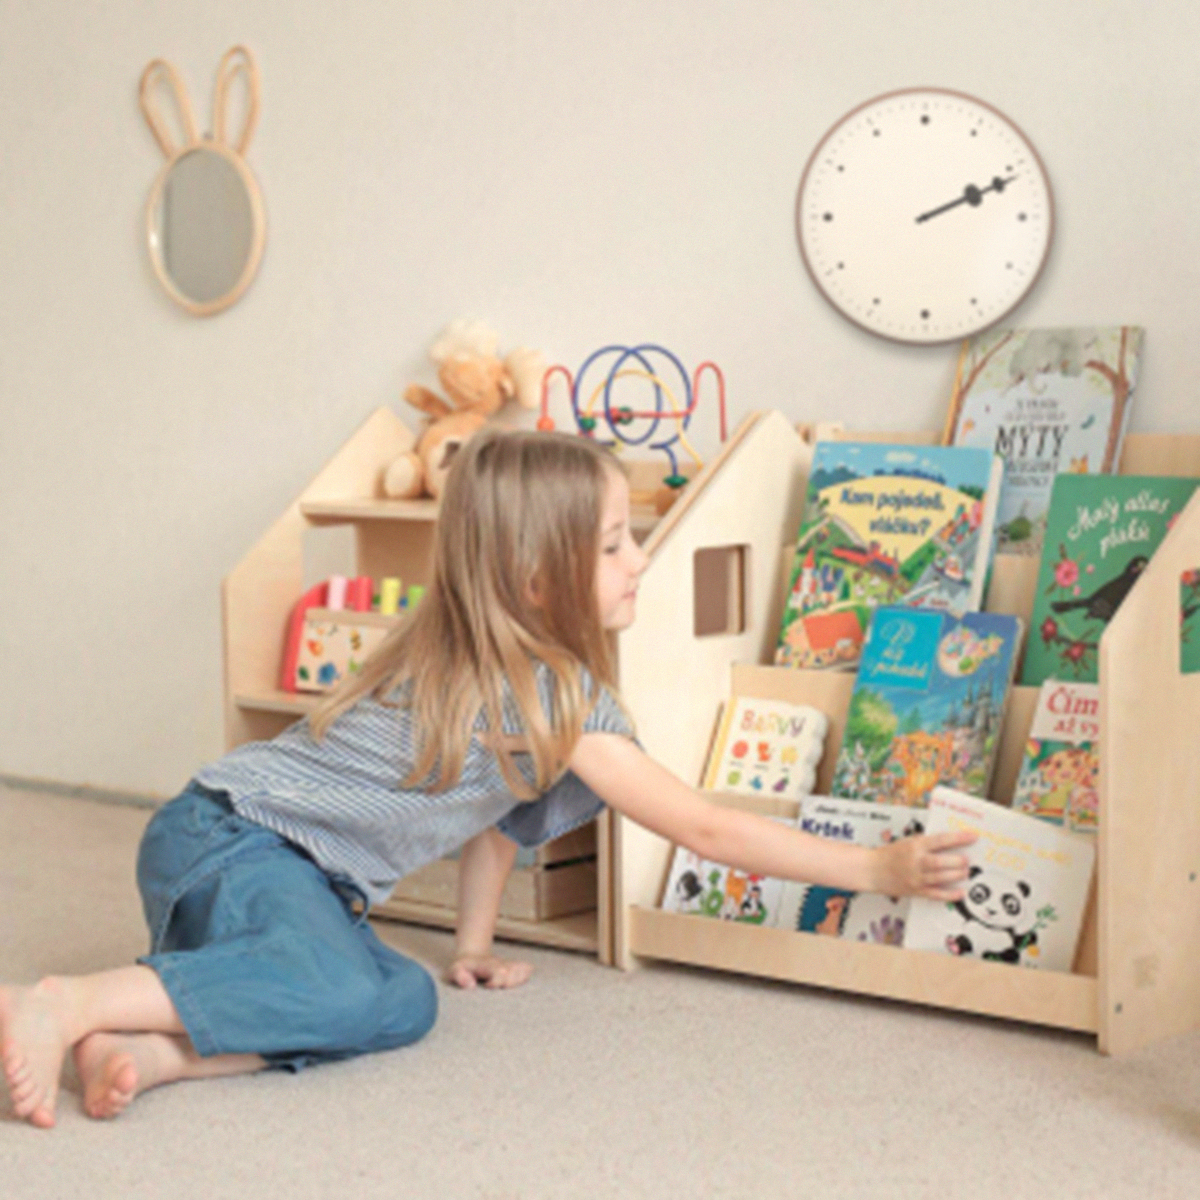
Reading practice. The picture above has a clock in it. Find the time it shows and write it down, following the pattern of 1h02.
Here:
2h11
